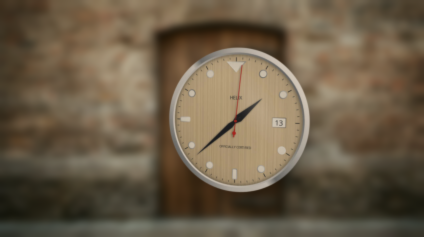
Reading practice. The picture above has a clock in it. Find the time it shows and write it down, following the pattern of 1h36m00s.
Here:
1h38m01s
